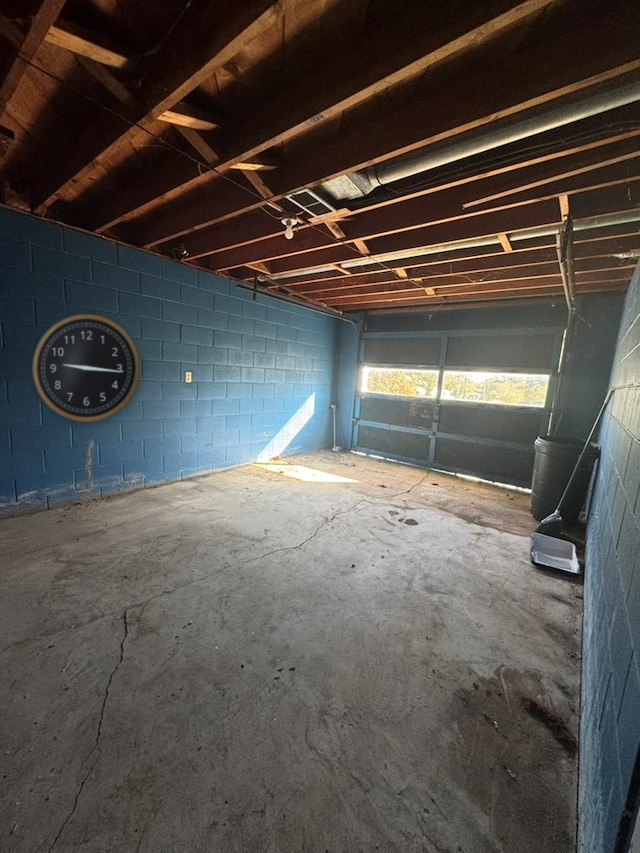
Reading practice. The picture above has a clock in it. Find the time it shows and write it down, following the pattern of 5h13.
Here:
9h16
